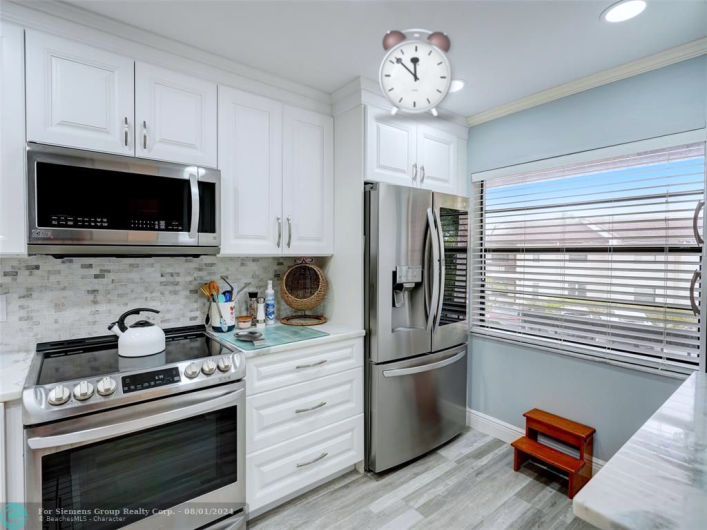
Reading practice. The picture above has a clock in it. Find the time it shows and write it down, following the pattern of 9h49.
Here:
11h52
